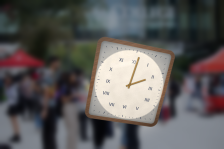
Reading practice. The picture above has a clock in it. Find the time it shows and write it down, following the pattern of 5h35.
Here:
2h01
